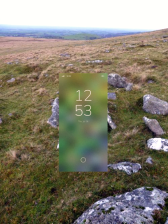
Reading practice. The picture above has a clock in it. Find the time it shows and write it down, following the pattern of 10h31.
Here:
12h53
